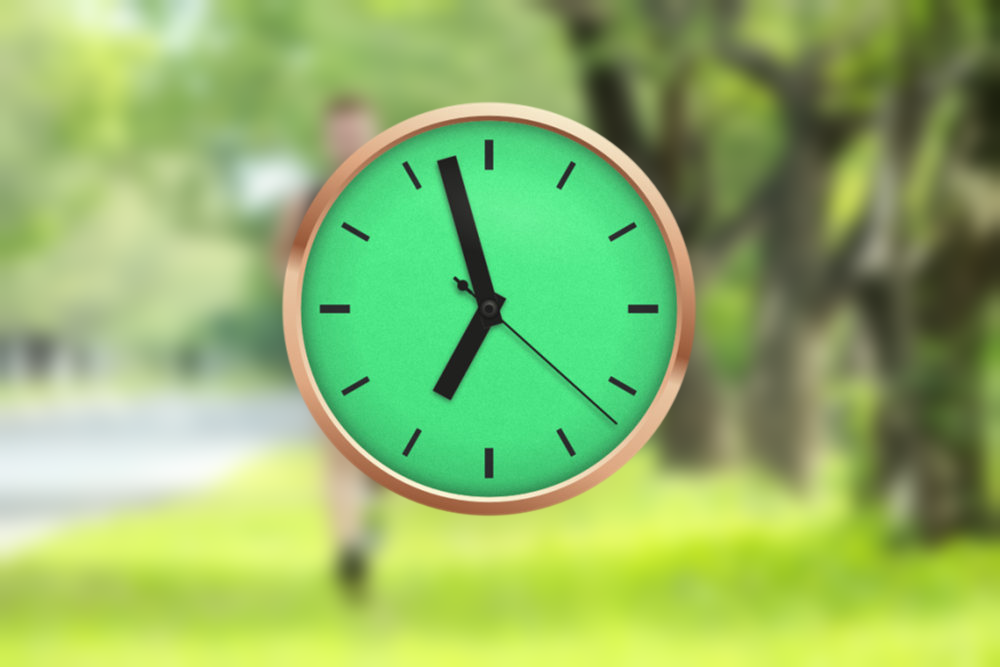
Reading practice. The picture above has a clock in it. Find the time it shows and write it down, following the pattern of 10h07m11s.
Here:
6h57m22s
